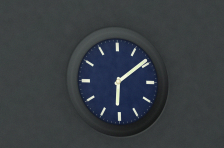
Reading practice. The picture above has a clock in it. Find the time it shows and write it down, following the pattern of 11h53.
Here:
6h09
